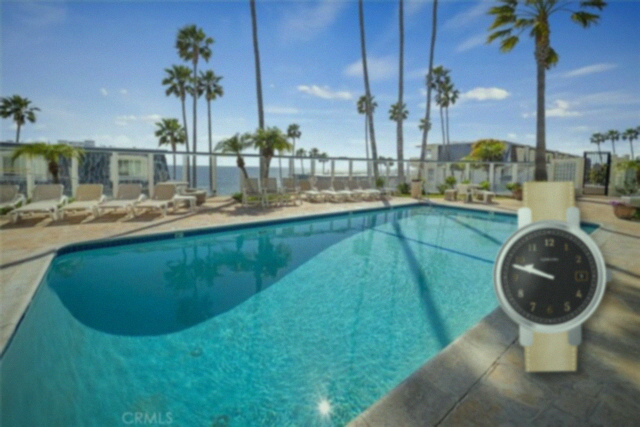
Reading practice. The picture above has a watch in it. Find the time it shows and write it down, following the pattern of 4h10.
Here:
9h48
